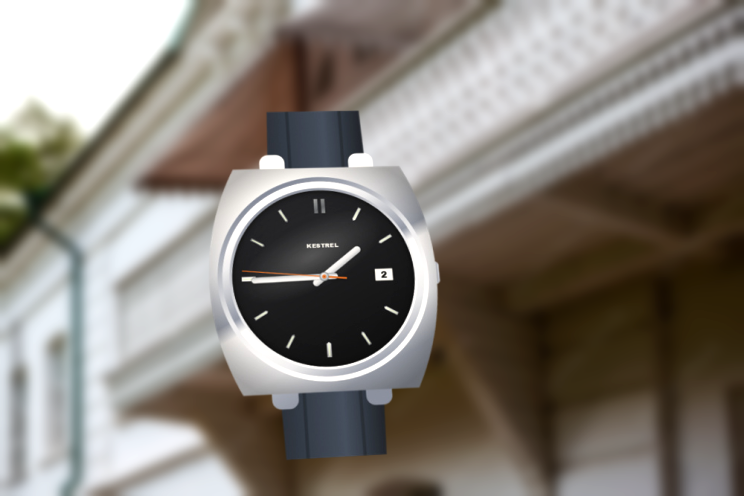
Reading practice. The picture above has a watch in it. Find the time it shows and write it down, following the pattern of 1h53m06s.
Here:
1h44m46s
